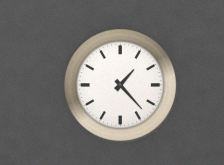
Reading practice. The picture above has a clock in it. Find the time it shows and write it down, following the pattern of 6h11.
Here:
1h23
